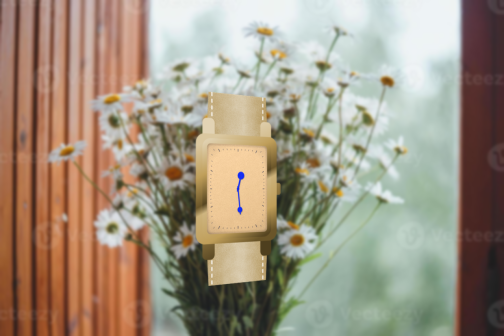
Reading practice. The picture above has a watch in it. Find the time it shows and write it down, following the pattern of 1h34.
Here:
12h29
